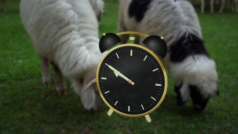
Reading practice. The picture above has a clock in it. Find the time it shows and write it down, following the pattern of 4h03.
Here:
9h50
